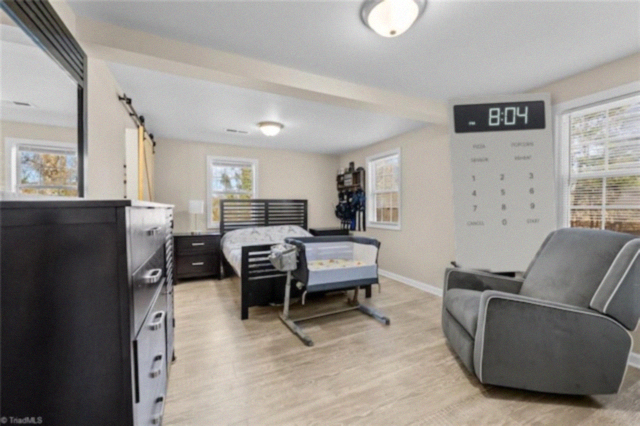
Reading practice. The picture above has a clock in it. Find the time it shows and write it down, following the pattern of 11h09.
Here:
8h04
